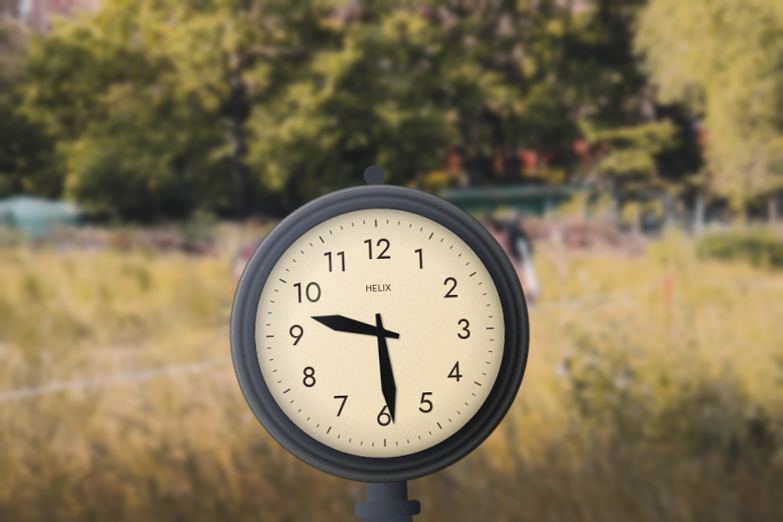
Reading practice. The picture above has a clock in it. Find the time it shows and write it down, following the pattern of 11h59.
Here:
9h29
